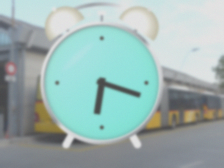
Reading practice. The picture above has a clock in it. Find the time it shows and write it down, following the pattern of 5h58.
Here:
6h18
